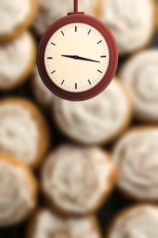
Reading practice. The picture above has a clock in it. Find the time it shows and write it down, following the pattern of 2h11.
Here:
9h17
